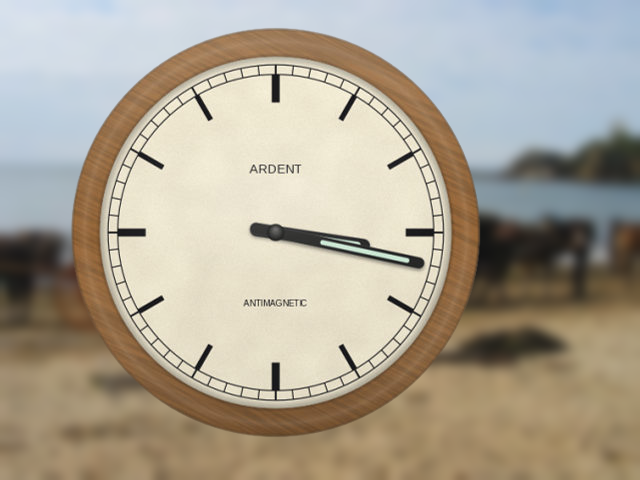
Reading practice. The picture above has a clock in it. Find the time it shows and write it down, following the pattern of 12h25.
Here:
3h17
